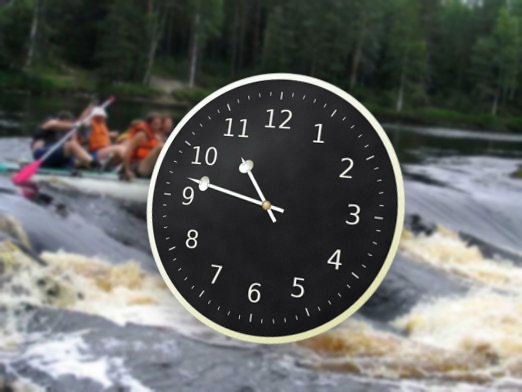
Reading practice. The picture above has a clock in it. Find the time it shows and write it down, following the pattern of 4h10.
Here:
10h47
